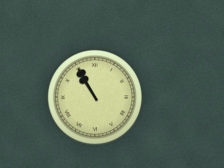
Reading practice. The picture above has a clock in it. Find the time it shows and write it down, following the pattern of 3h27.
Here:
10h55
